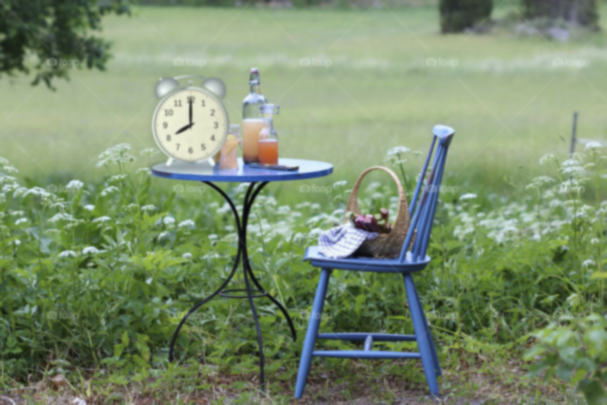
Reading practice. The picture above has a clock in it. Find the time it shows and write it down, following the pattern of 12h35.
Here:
8h00
